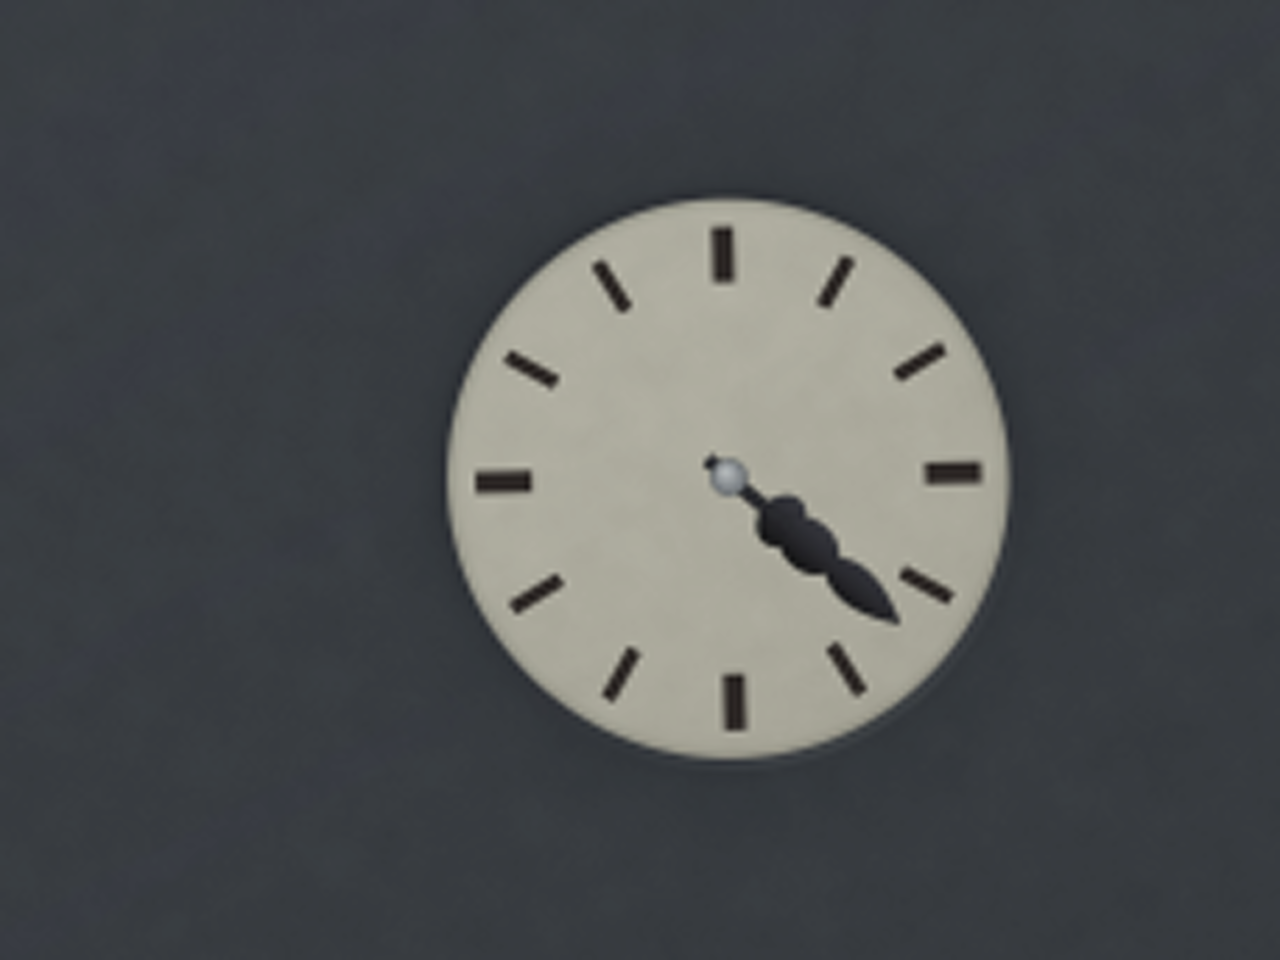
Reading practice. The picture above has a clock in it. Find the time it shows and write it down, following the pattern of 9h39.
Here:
4h22
